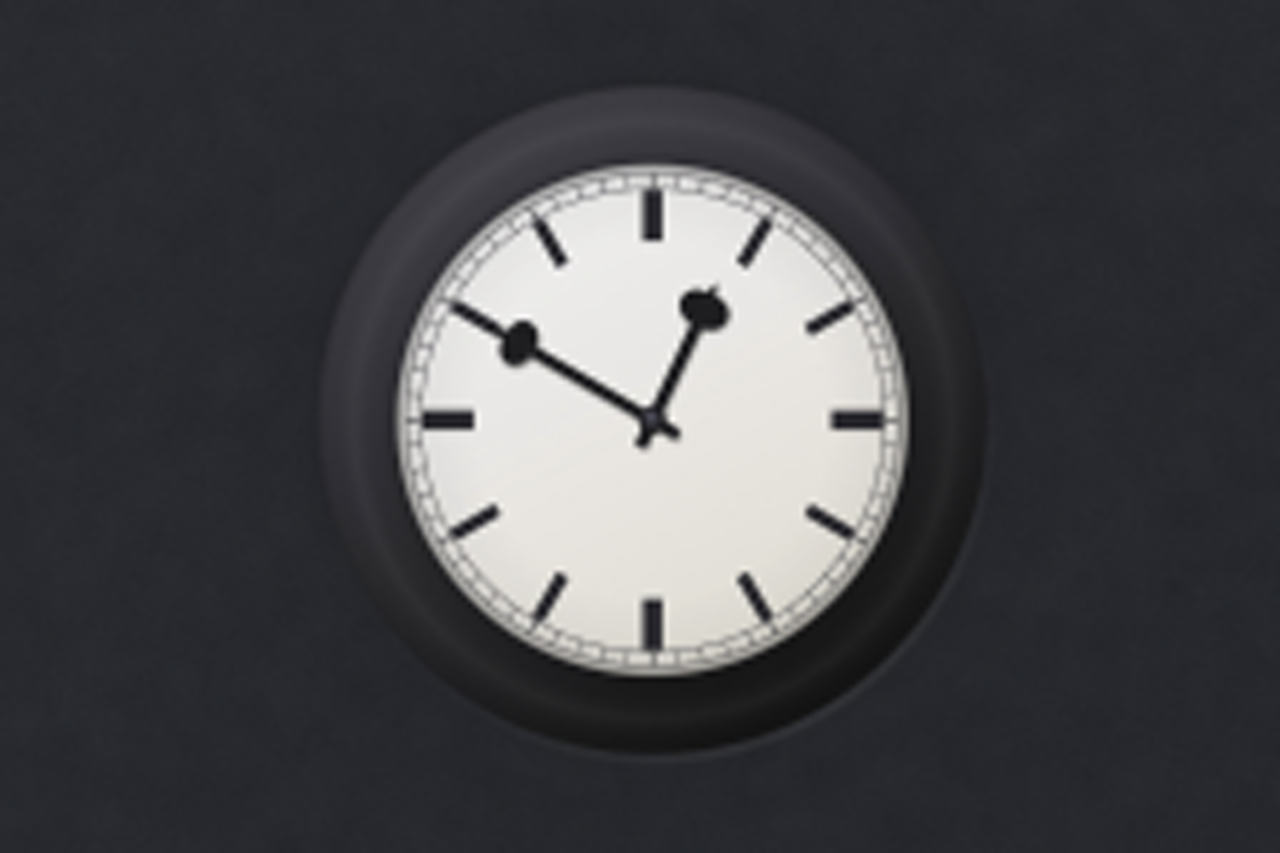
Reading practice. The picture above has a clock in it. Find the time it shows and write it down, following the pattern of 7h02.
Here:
12h50
